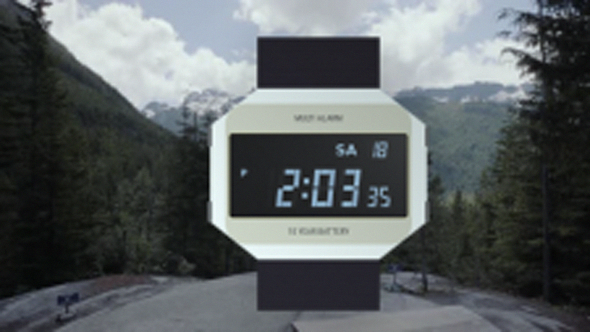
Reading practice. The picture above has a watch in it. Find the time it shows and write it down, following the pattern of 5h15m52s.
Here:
2h03m35s
